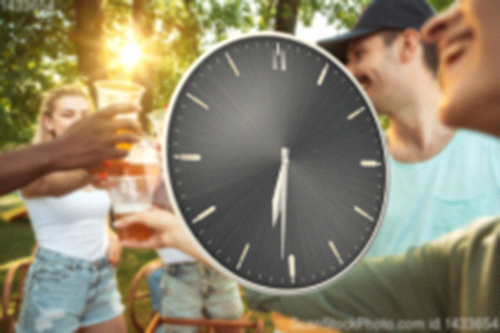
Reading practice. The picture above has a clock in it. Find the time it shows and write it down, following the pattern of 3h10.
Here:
6h31
